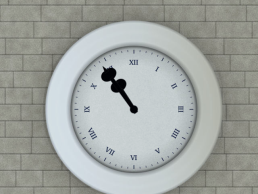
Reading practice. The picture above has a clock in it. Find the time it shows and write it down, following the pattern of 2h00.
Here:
10h54
